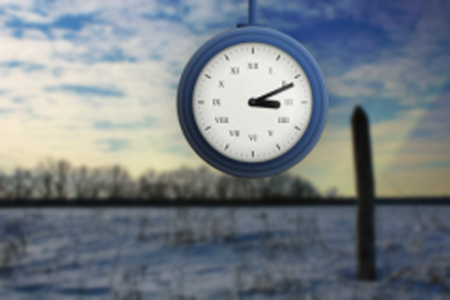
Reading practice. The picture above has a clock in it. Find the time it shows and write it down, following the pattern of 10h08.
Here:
3h11
